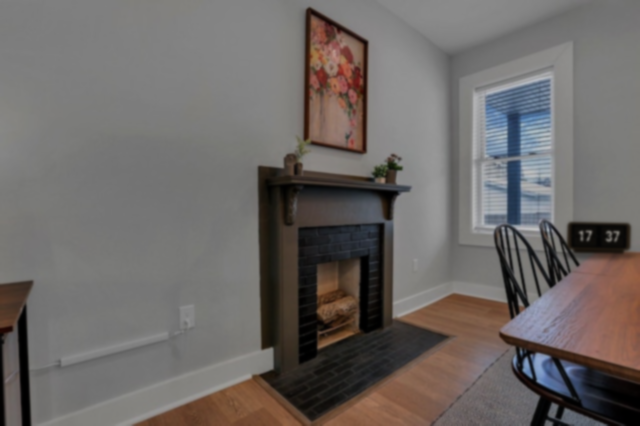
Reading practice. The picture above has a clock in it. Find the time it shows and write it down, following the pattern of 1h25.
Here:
17h37
